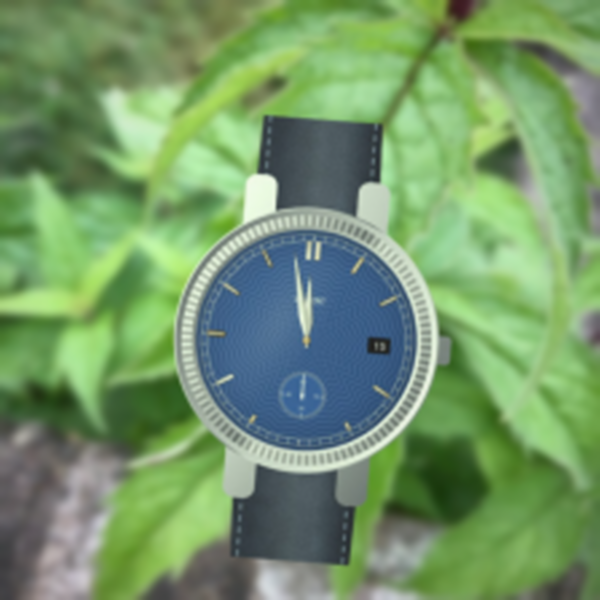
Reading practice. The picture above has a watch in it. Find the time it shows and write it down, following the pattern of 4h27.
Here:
11h58
